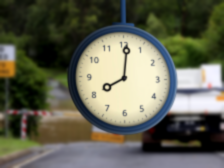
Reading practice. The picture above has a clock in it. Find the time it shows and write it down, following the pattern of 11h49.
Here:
8h01
